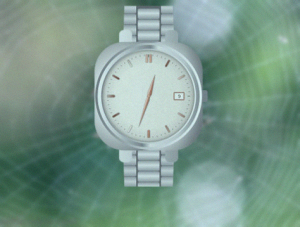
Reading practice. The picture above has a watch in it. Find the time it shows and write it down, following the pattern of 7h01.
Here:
12h33
